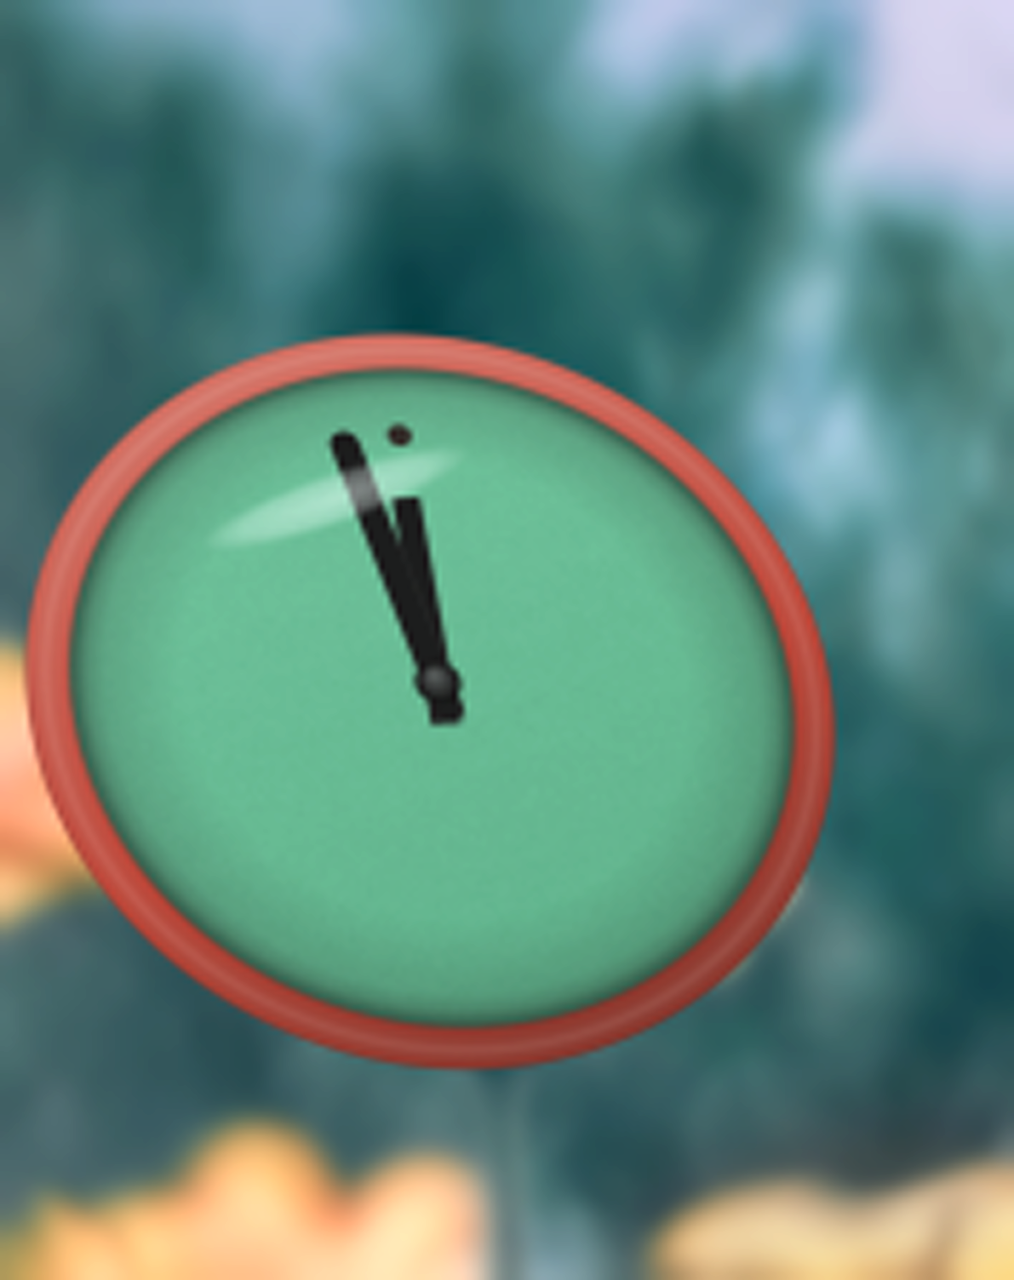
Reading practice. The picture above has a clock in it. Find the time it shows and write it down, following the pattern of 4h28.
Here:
11h58
